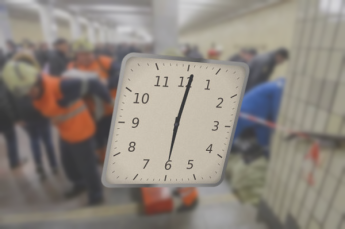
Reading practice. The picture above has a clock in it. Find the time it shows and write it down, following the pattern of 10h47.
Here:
6h01
